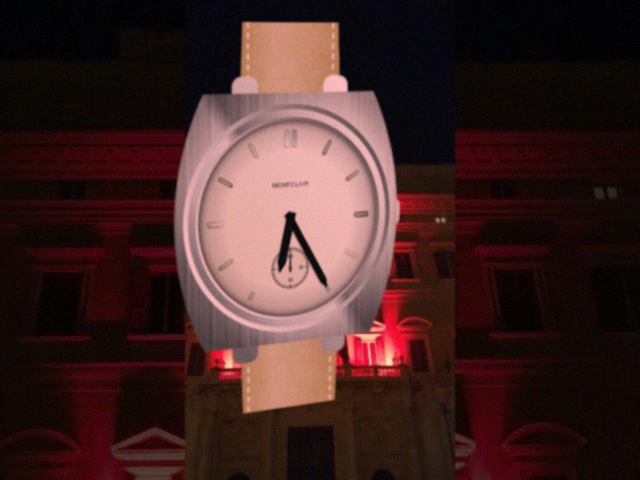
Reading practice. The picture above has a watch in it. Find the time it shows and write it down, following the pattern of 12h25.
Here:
6h25
